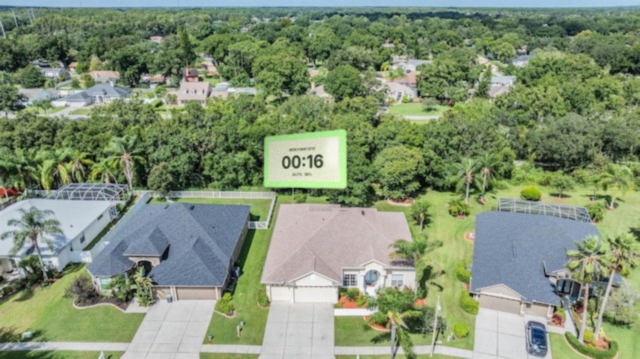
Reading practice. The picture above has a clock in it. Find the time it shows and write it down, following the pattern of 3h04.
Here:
0h16
